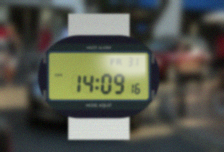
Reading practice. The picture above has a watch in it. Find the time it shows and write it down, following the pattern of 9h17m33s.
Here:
14h09m16s
